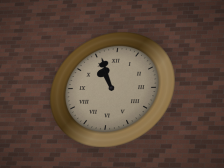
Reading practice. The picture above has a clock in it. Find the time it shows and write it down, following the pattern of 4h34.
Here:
10h56
